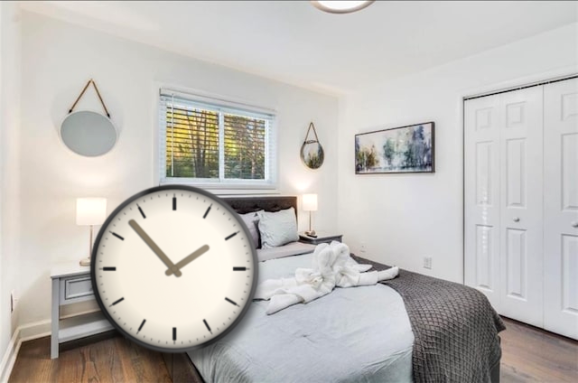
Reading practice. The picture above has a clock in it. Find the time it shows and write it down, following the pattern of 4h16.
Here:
1h53
